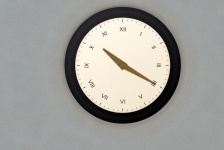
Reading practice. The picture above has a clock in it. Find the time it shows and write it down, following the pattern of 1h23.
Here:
10h20
